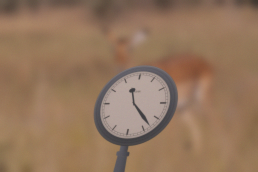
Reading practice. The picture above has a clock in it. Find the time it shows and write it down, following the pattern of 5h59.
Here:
11h23
